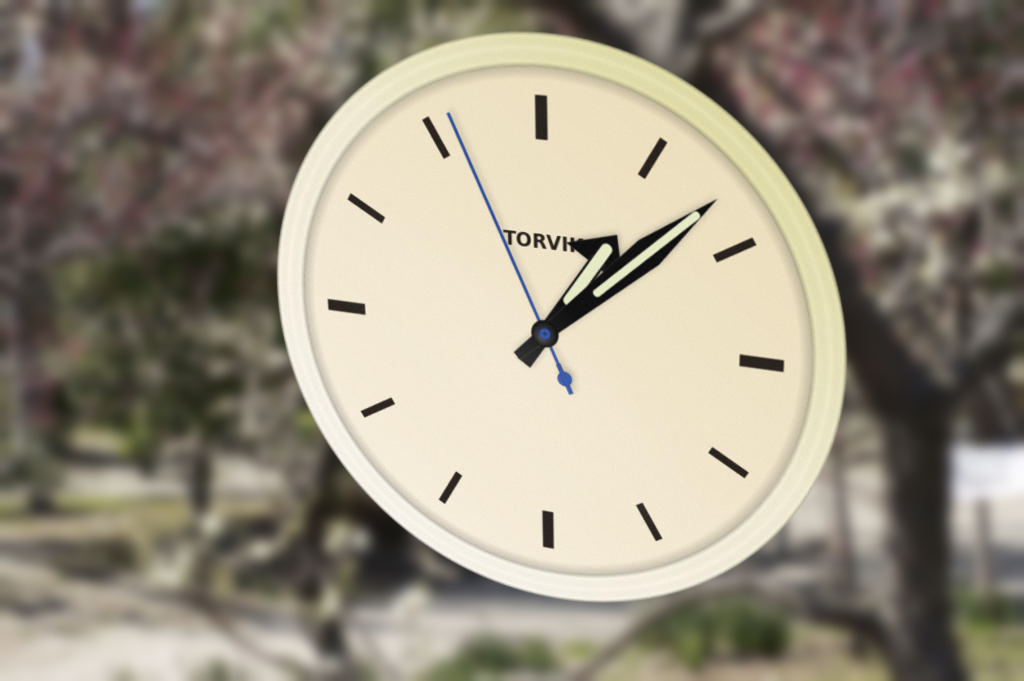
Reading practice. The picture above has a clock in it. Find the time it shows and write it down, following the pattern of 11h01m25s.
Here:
1h07m56s
